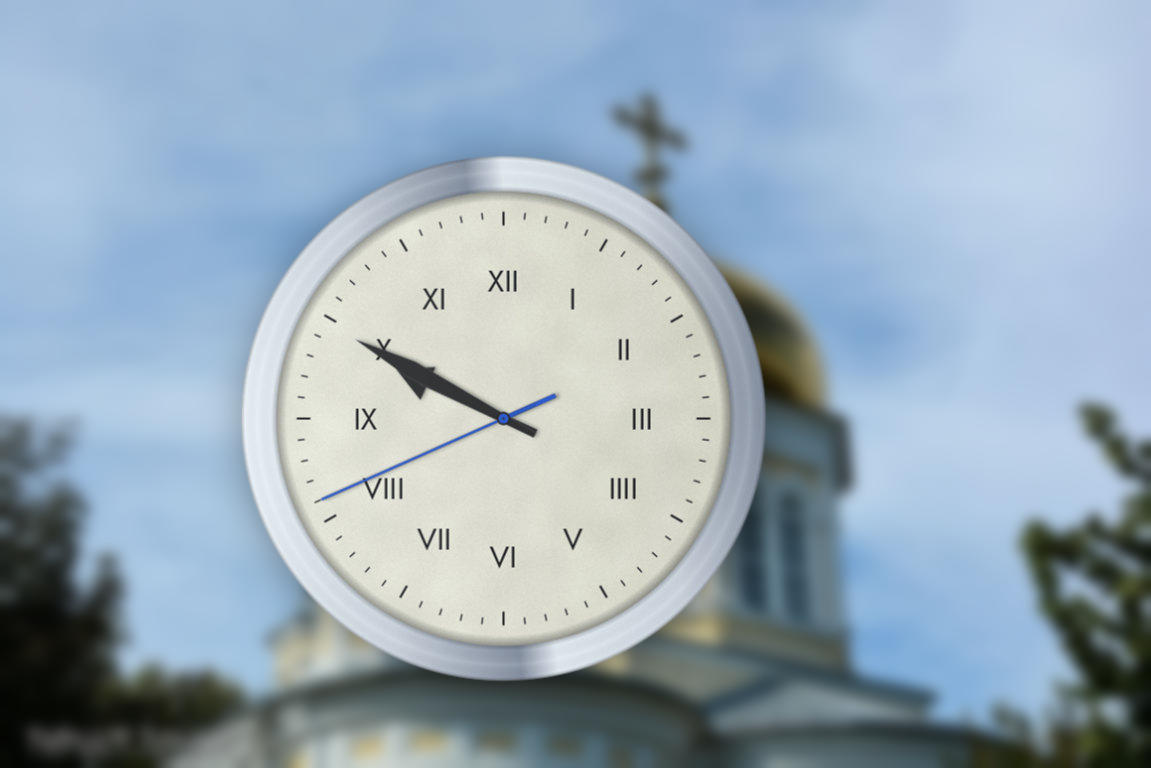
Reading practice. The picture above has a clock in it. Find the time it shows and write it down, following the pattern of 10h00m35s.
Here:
9h49m41s
